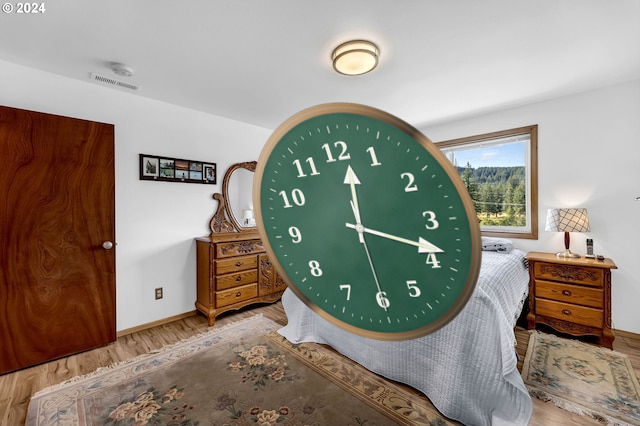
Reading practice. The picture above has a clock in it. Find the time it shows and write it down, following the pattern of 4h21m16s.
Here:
12h18m30s
